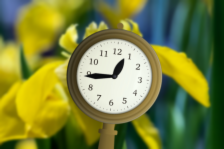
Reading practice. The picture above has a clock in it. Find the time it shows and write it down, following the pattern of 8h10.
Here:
12h44
